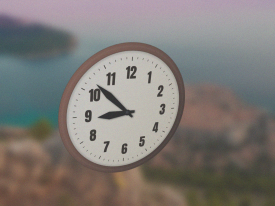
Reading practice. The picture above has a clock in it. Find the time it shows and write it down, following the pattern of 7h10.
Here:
8h52
